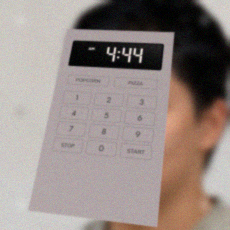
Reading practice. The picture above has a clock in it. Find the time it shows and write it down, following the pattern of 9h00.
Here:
4h44
